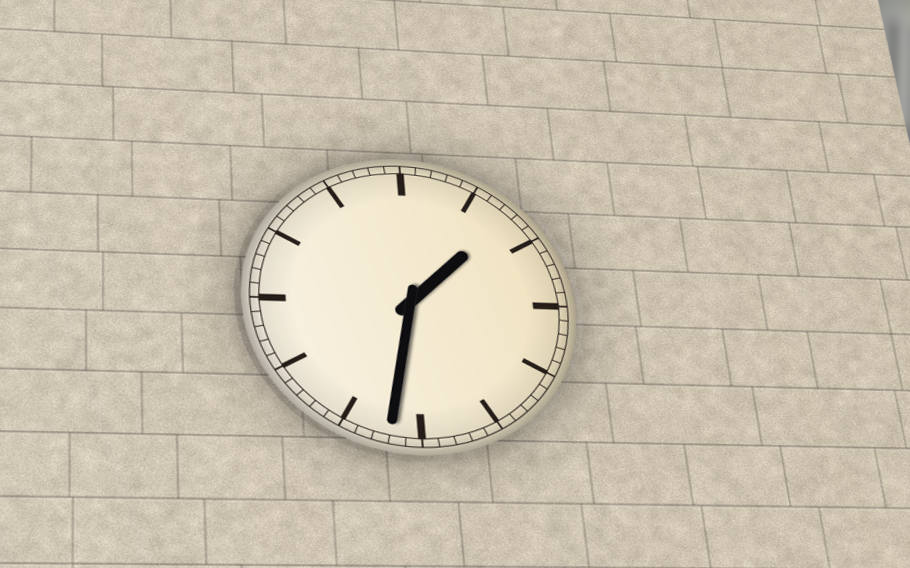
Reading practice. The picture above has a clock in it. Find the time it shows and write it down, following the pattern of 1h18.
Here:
1h32
